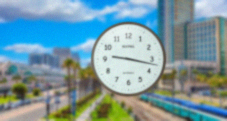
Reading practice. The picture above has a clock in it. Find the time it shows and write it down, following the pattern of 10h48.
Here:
9h17
